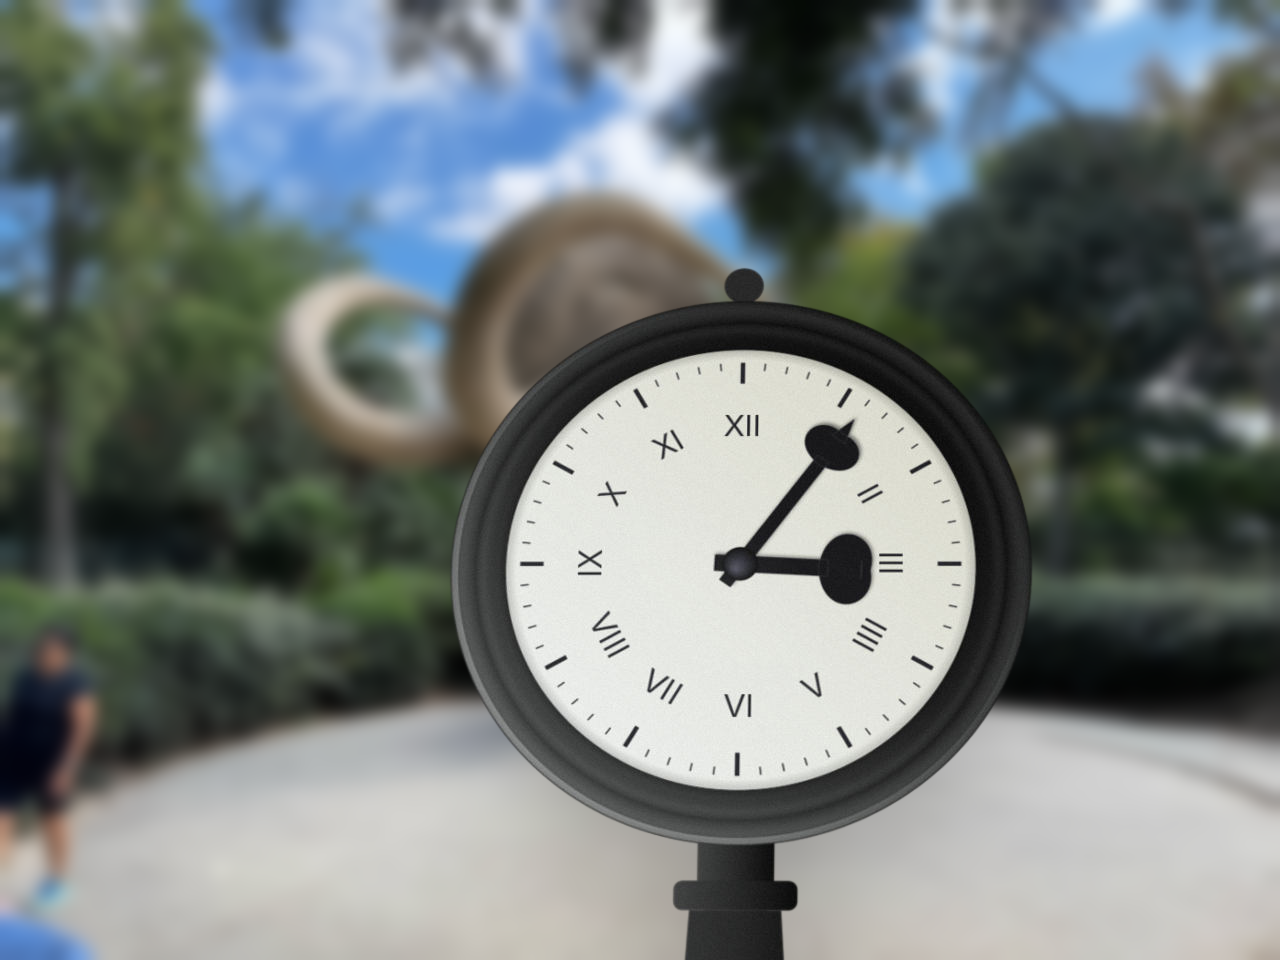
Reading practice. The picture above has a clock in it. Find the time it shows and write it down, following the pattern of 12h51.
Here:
3h06
